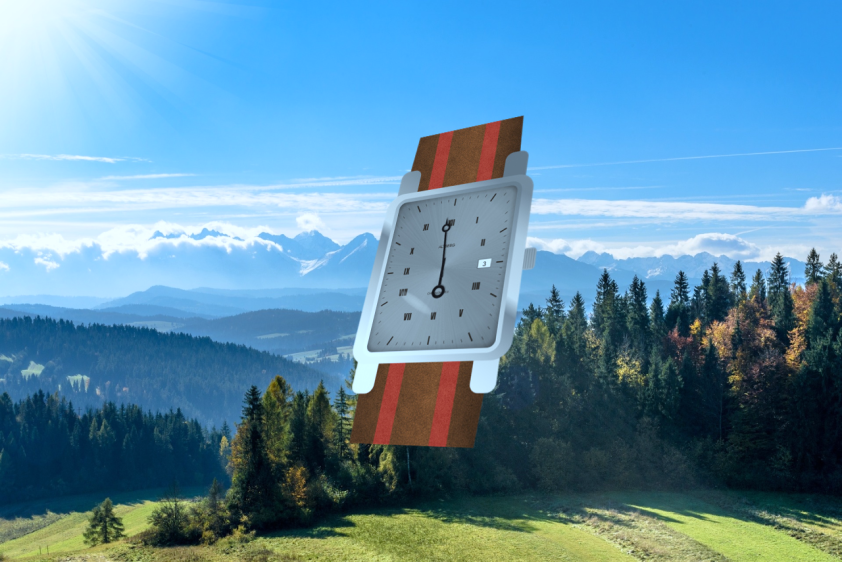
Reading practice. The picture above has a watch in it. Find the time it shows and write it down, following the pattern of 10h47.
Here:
5h59
